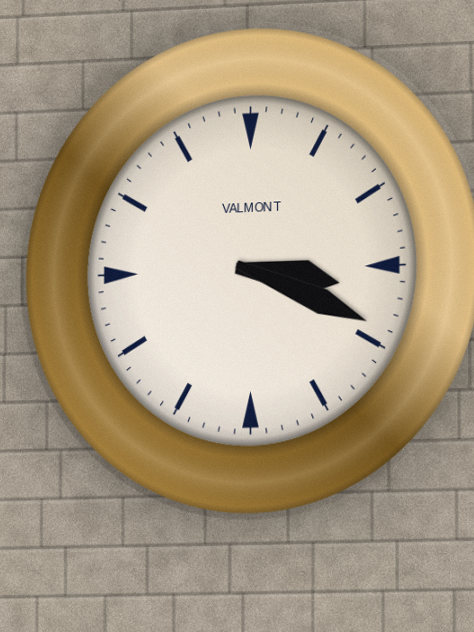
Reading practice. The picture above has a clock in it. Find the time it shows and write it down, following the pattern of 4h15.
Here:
3h19
